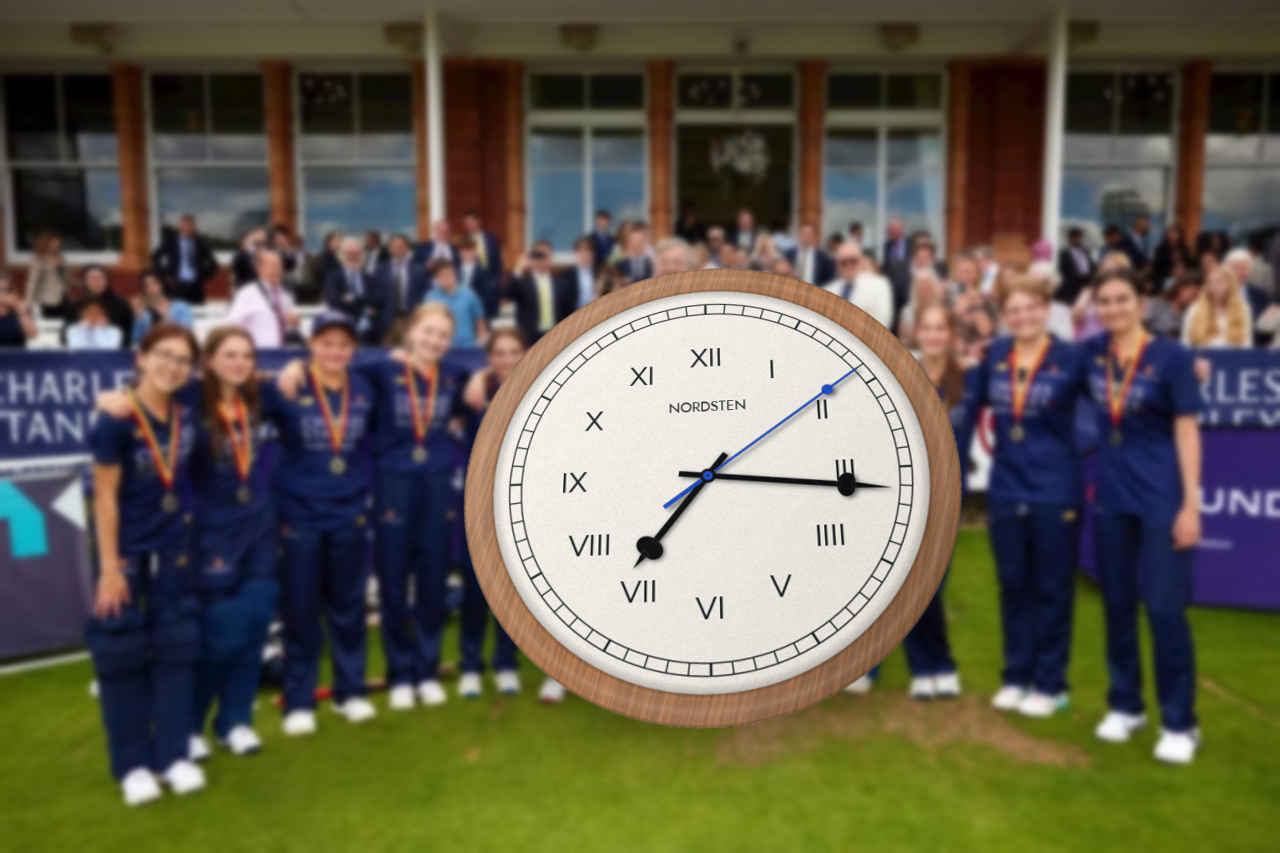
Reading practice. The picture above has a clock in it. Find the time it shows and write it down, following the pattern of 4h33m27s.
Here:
7h16m09s
